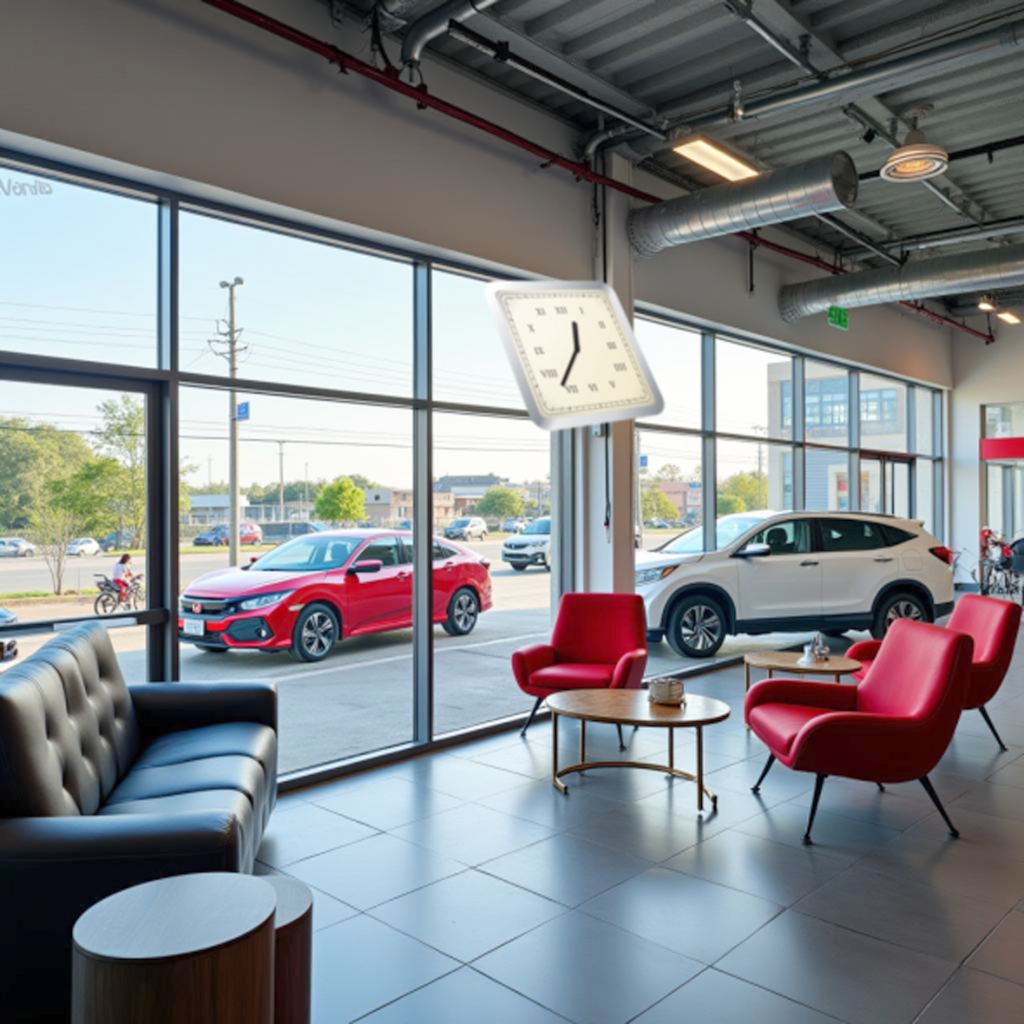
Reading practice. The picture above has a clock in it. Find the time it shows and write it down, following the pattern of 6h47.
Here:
12h37
